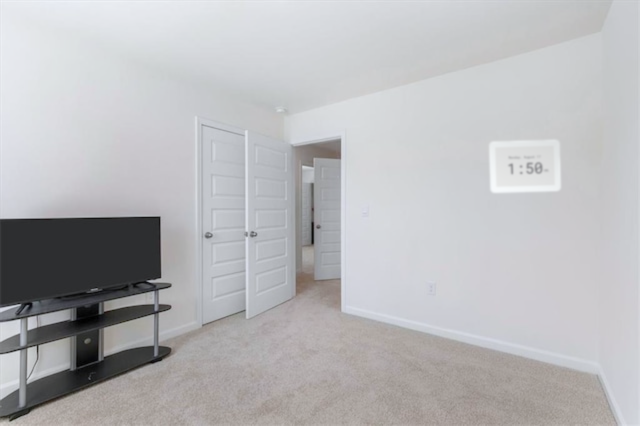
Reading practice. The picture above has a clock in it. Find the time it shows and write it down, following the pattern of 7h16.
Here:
1h50
